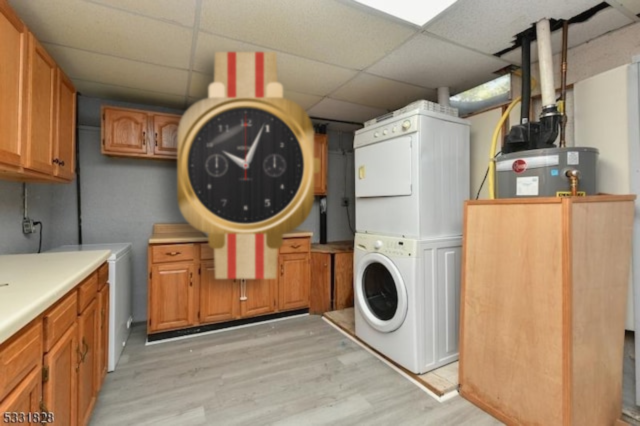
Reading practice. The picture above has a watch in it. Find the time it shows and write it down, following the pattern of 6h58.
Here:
10h04
